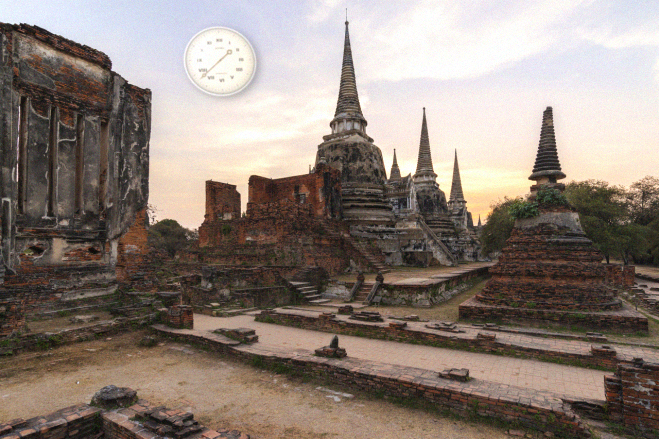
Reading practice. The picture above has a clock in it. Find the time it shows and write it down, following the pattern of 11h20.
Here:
1h38
